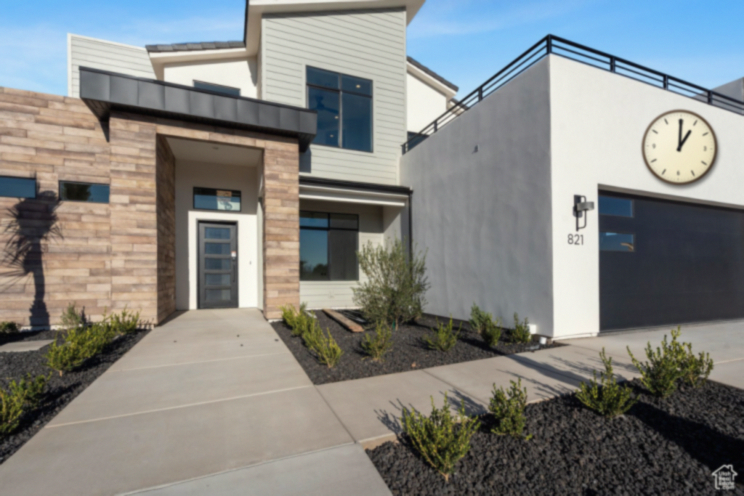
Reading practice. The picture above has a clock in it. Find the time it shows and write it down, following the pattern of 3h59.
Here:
1h00
